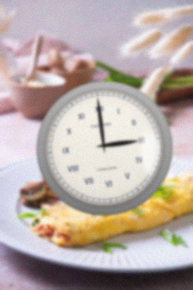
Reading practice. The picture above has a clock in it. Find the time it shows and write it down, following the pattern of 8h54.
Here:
3h00
